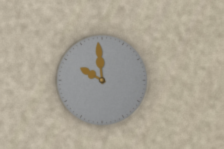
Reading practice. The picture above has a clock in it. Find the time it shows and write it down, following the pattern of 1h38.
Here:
9h59
